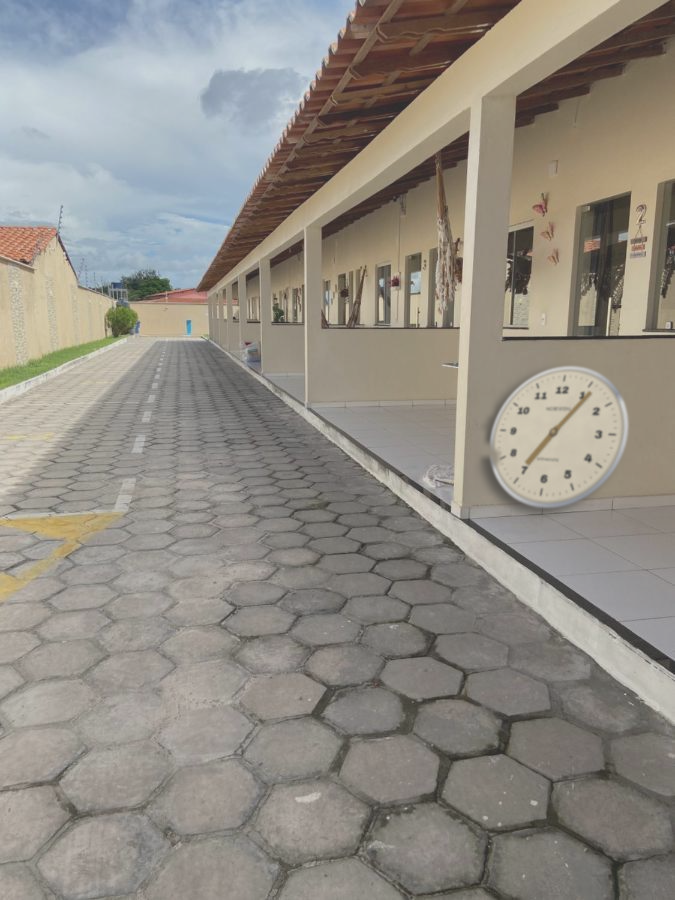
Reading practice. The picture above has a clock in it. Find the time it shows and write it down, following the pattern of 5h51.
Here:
7h06
